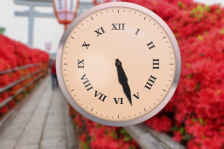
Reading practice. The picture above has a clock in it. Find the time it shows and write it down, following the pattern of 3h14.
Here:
5h27
